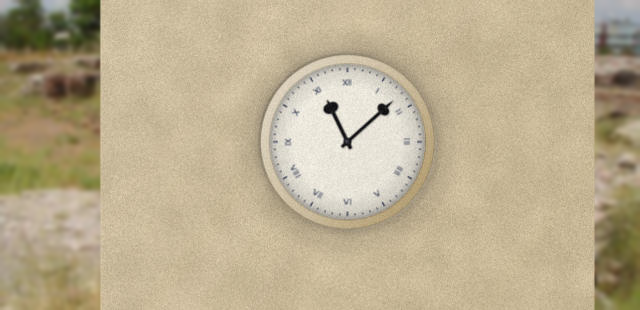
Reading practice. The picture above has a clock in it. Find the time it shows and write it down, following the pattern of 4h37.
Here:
11h08
